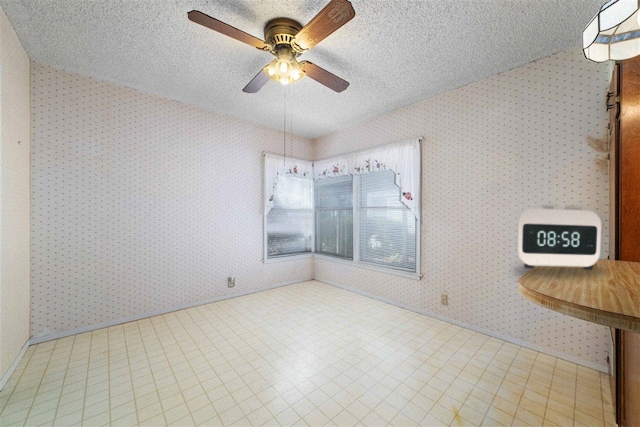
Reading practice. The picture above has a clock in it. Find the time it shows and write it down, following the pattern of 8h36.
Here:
8h58
